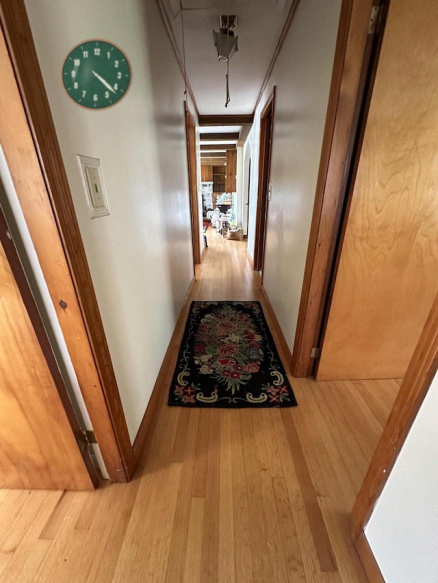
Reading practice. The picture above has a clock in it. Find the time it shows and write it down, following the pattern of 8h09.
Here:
4h22
